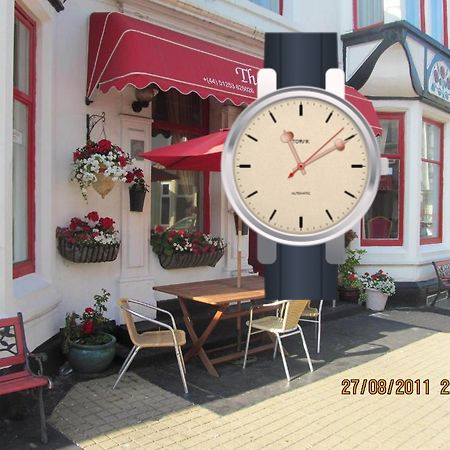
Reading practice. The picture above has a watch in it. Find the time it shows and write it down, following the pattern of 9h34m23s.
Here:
11h10m08s
